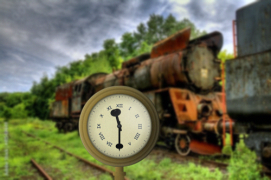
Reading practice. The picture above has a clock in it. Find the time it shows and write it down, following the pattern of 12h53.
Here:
11h30
